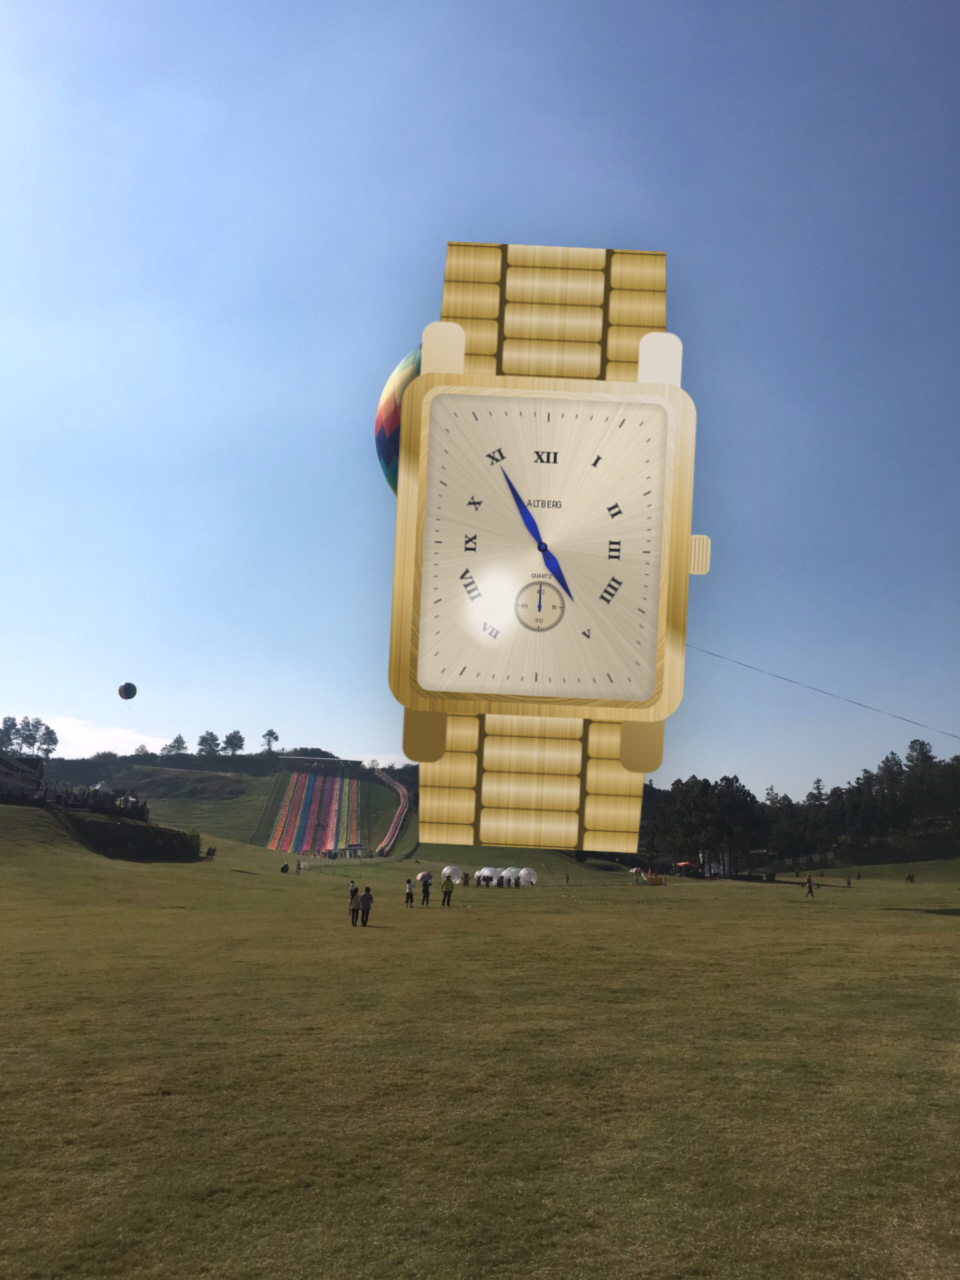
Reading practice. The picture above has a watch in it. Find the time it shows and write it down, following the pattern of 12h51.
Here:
4h55
